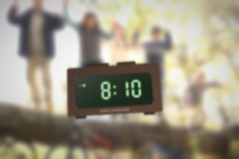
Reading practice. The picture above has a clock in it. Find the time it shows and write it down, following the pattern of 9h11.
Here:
8h10
